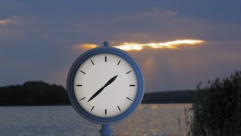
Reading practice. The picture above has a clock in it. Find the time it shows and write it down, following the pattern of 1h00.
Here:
1h38
